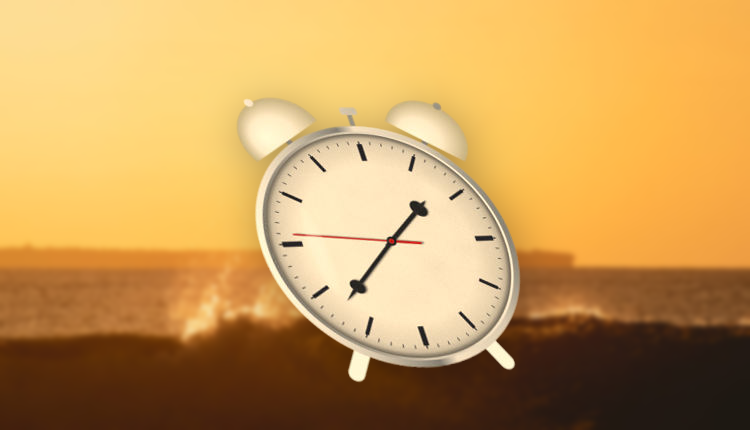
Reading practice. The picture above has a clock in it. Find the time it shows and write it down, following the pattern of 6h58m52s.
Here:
1h37m46s
